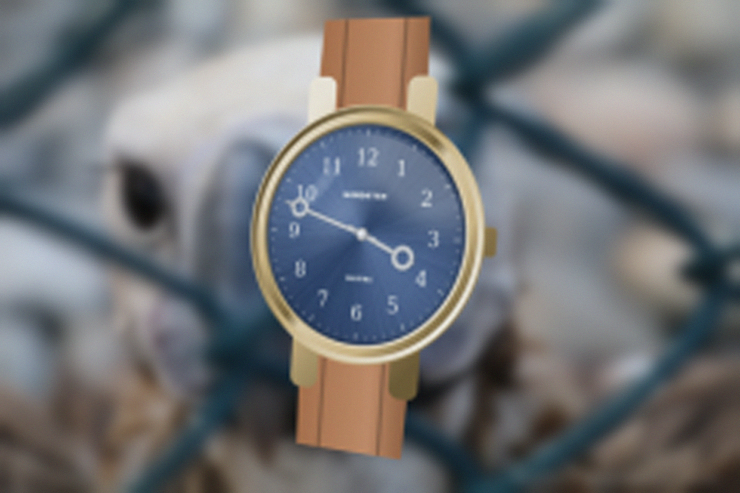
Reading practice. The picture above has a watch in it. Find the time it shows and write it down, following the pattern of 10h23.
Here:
3h48
